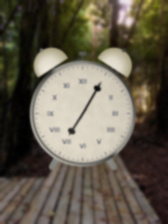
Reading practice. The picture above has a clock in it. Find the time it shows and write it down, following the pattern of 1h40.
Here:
7h05
